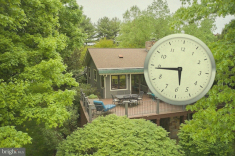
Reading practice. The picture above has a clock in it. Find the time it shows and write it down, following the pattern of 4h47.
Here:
5h44
